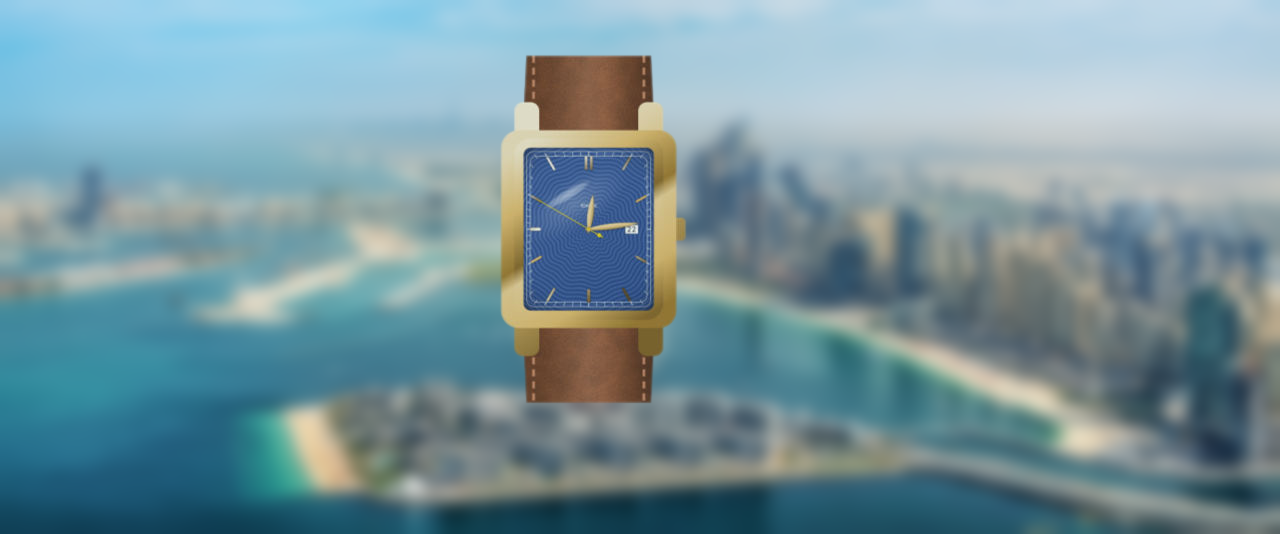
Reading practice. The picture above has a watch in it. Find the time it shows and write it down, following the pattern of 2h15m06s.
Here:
12h13m50s
